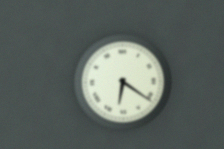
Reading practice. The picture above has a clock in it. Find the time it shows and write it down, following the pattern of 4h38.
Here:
6h21
